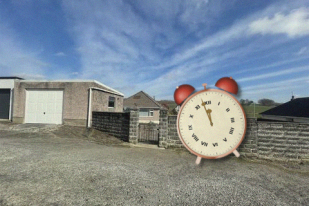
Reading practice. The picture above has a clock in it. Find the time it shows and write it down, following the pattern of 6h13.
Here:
11h58
